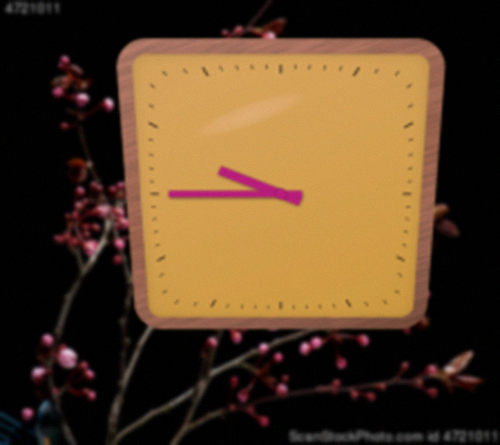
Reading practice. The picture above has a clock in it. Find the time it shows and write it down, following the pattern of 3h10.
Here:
9h45
